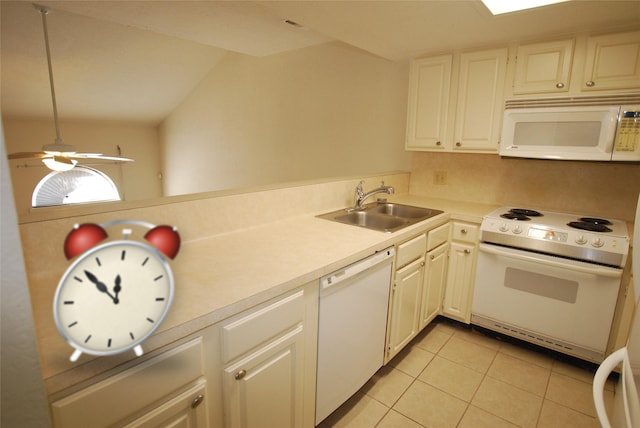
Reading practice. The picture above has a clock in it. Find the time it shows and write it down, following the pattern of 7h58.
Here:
11h52
